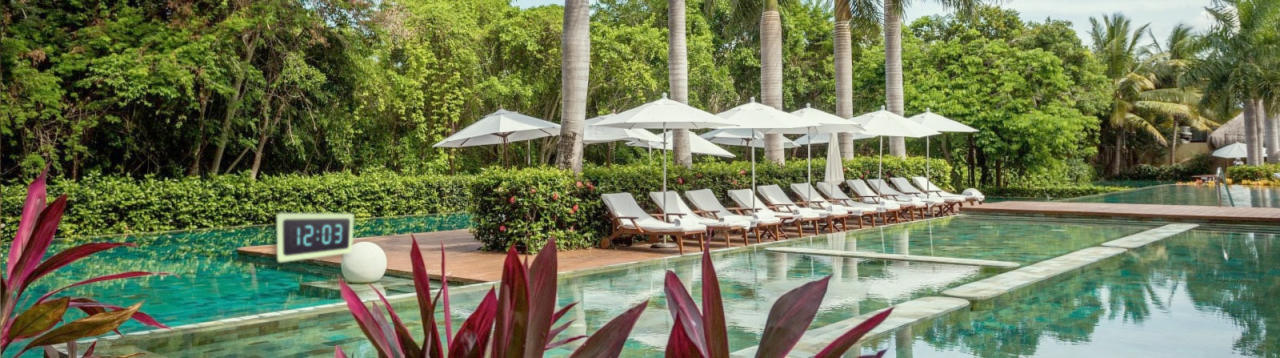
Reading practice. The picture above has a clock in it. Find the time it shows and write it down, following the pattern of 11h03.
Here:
12h03
